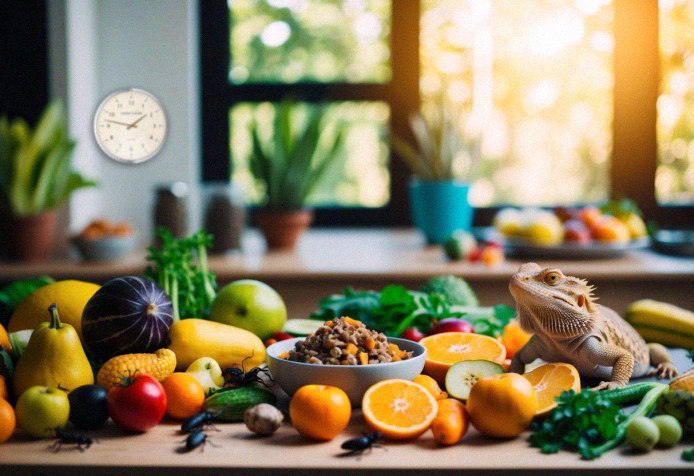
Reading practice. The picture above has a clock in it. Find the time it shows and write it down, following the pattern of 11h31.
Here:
1h47
